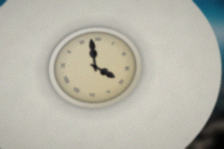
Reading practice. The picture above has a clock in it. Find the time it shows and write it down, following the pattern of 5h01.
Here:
3h58
